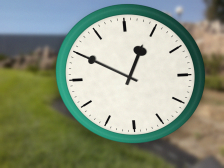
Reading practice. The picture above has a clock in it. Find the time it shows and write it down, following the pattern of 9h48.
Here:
12h50
